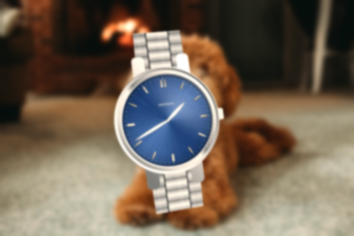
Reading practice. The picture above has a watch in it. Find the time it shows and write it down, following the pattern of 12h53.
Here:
1h41
